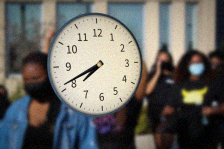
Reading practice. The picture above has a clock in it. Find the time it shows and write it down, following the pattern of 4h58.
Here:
7h41
